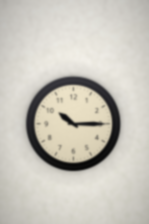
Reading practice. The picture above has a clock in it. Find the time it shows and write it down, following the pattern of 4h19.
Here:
10h15
